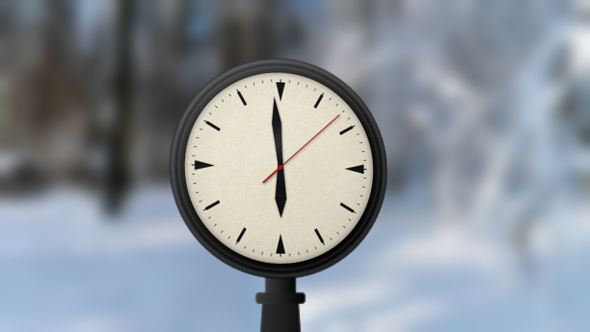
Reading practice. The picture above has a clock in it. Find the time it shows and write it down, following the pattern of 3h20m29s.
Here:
5h59m08s
